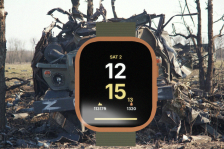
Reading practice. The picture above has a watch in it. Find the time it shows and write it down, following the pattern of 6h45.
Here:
12h15
